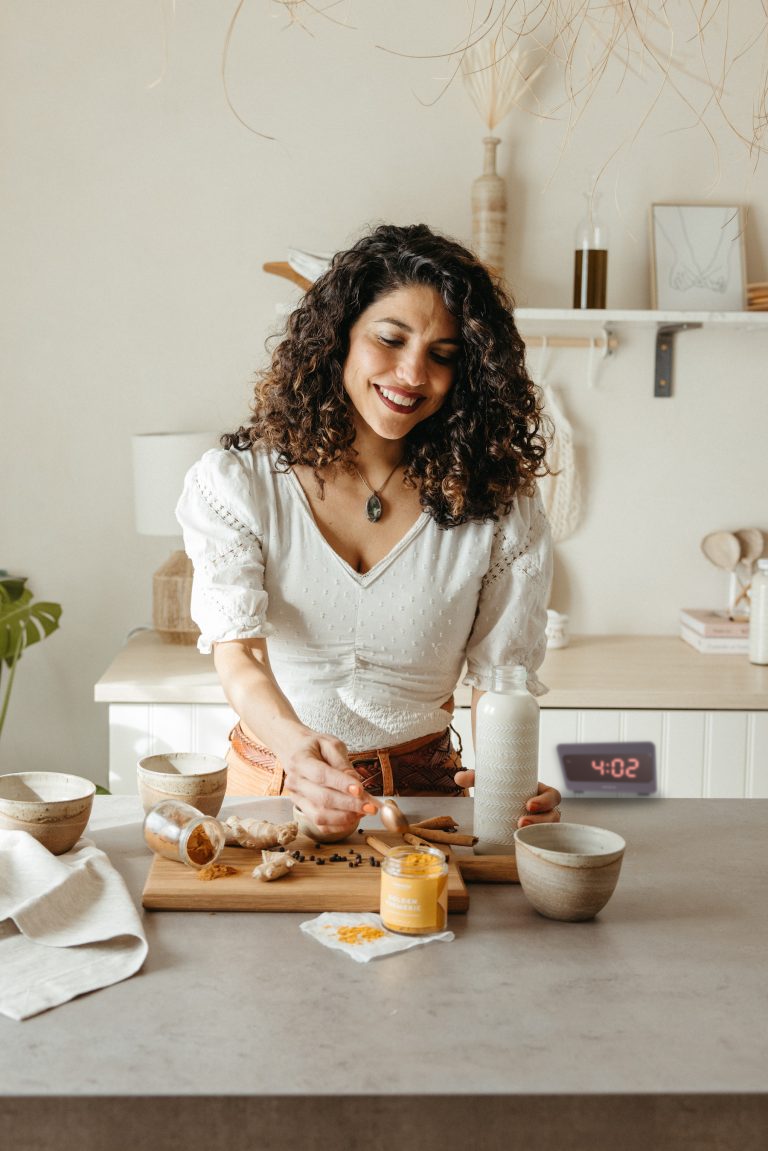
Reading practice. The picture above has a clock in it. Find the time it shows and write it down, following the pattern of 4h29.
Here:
4h02
